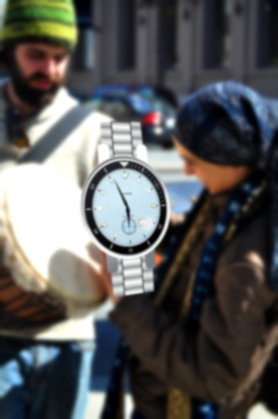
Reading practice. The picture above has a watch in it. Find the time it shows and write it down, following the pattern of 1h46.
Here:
5h56
